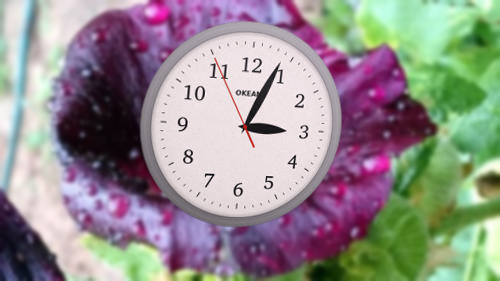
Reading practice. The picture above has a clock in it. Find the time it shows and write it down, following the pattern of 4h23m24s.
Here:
3h03m55s
